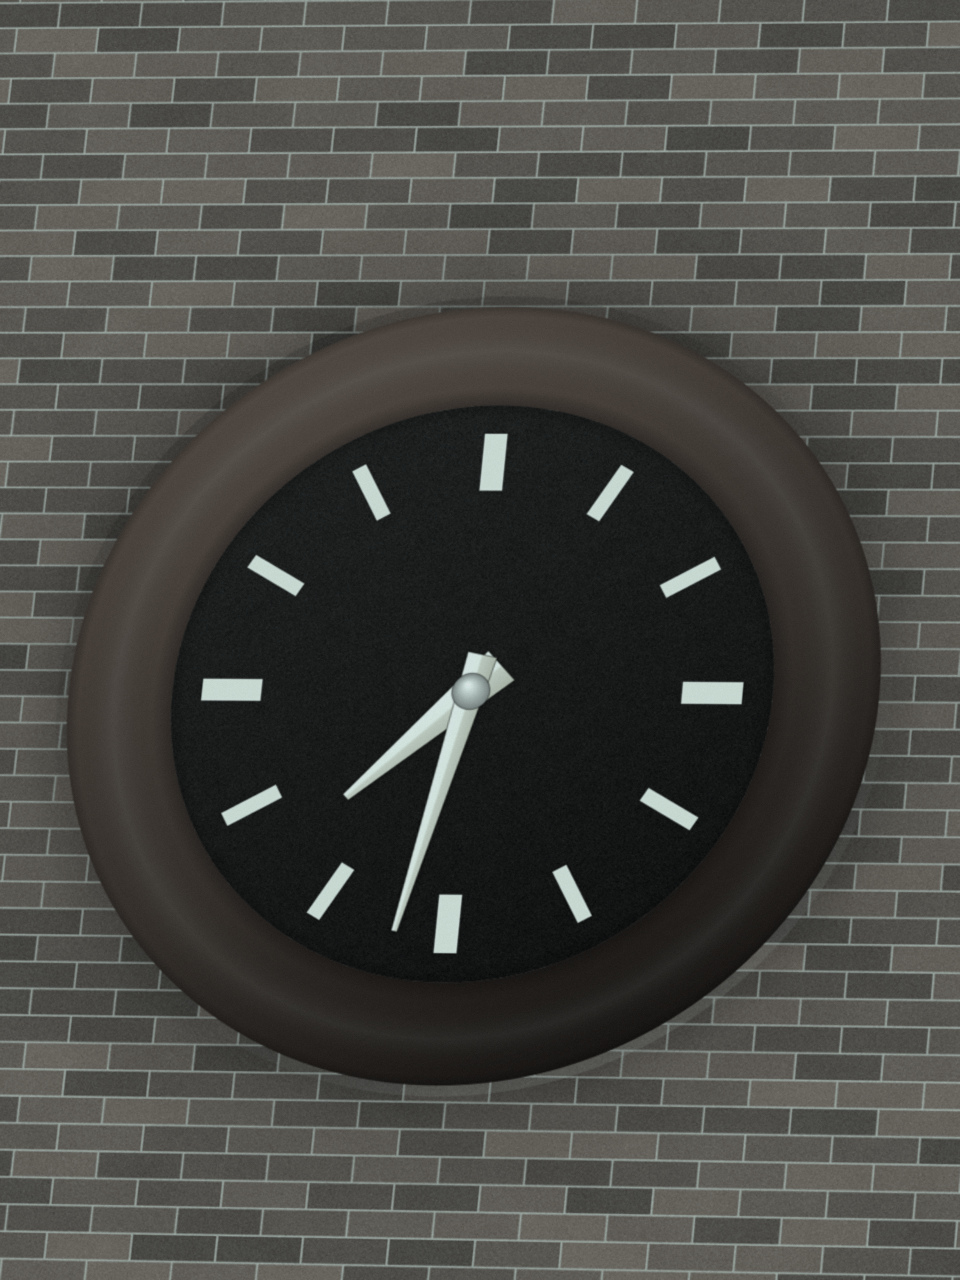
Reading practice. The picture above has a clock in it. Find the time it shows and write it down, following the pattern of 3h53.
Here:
7h32
